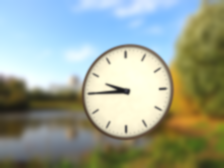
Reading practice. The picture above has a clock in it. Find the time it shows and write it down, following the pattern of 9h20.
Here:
9h45
